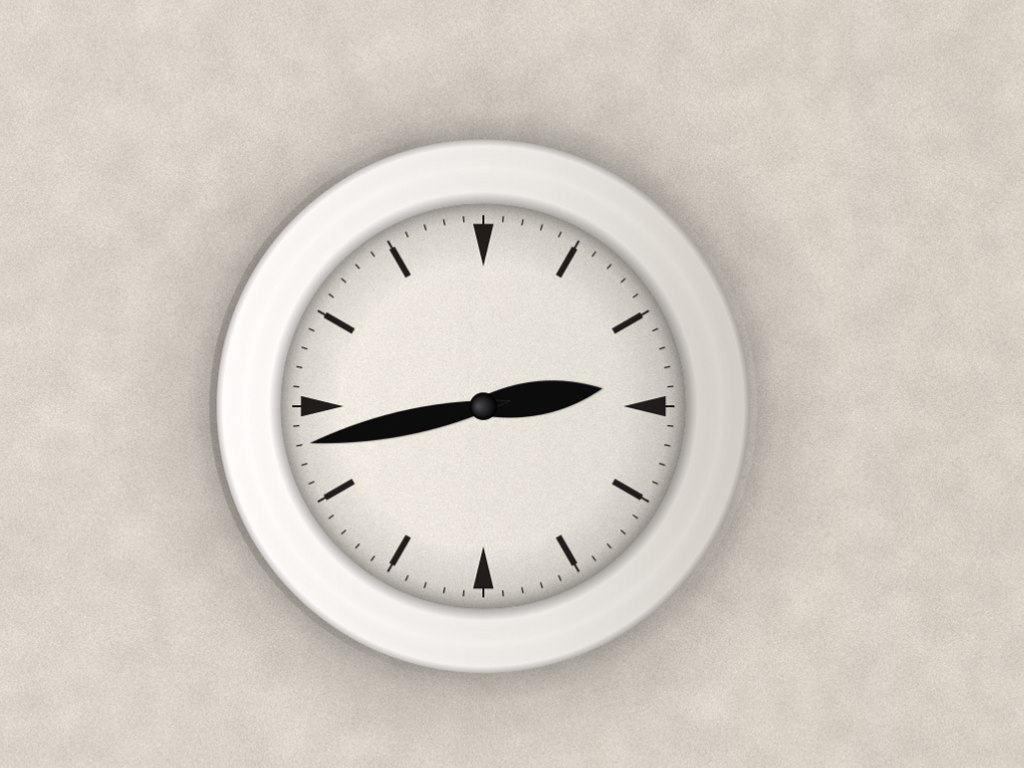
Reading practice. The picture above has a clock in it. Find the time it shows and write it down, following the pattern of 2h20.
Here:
2h43
